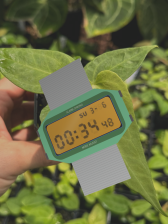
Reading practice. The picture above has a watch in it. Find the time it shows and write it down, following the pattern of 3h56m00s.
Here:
0h34m48s
